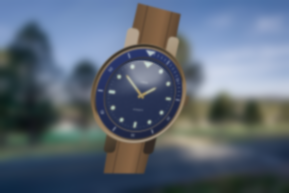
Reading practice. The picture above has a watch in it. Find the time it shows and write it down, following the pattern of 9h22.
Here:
1h52
